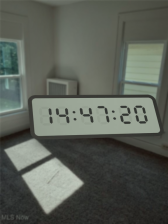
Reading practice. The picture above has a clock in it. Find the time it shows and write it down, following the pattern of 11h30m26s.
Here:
14h47m20s
